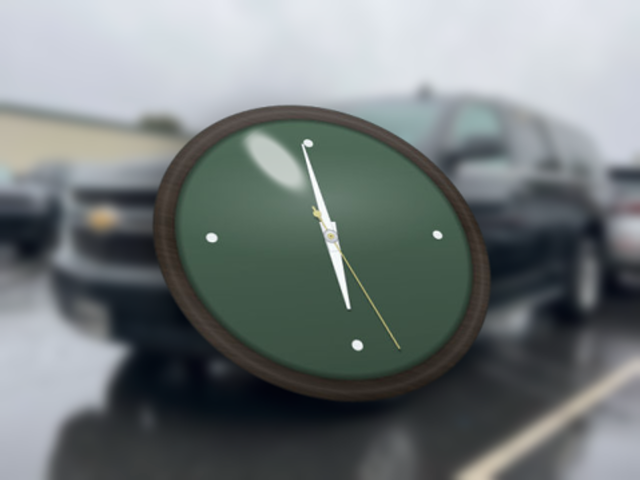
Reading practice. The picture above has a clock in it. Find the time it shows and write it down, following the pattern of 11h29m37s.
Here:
5h59m27s
